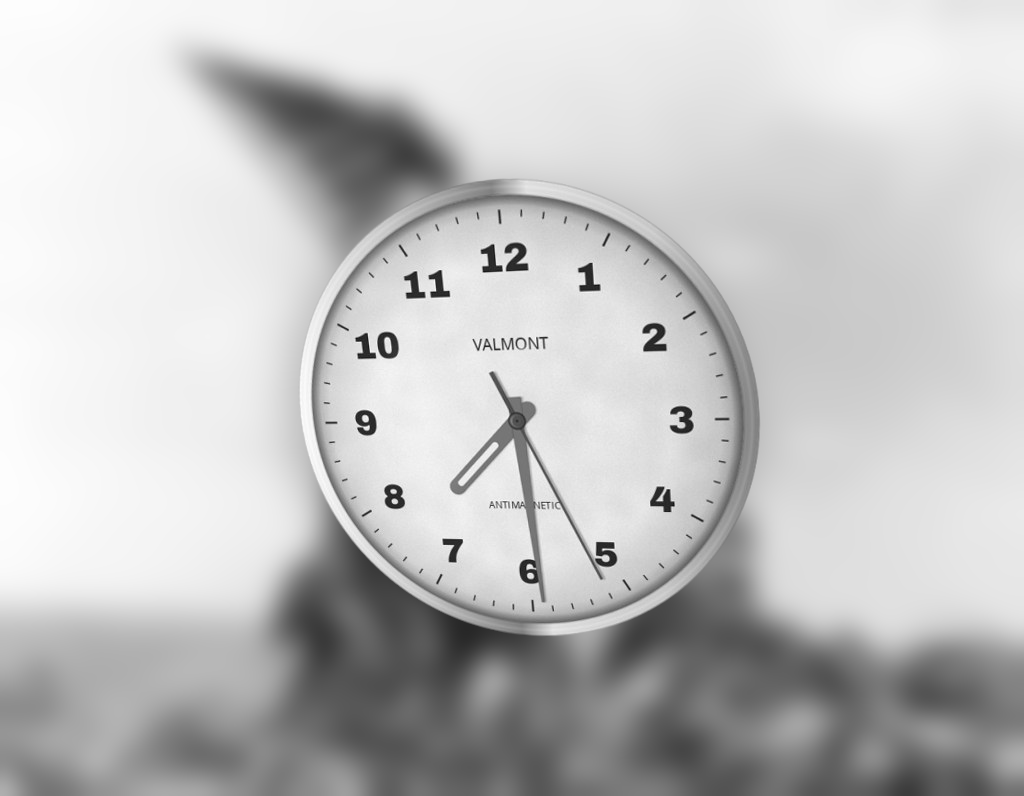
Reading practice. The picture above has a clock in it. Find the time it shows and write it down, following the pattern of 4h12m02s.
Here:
7h29m26s
